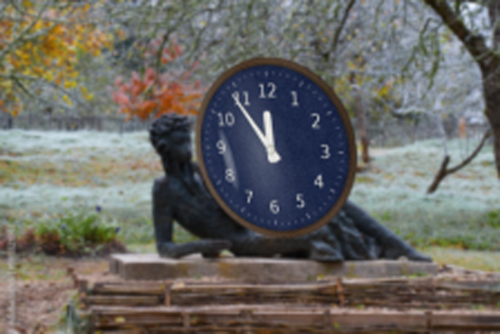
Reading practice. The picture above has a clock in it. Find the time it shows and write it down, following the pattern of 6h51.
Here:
11h54
